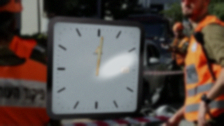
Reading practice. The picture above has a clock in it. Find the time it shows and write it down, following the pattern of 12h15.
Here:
12h01
